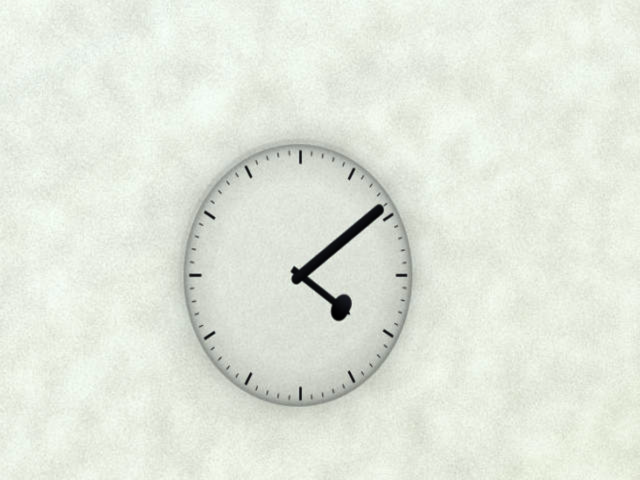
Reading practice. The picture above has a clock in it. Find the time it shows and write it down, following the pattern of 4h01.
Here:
4h09
